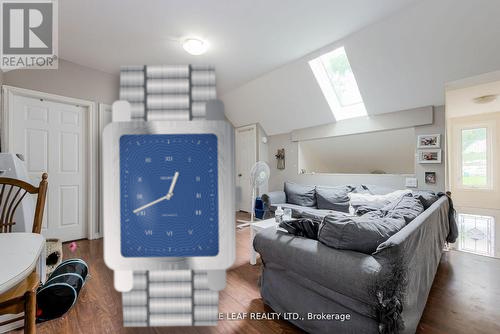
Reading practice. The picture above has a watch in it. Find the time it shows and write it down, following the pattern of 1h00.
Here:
12h41
